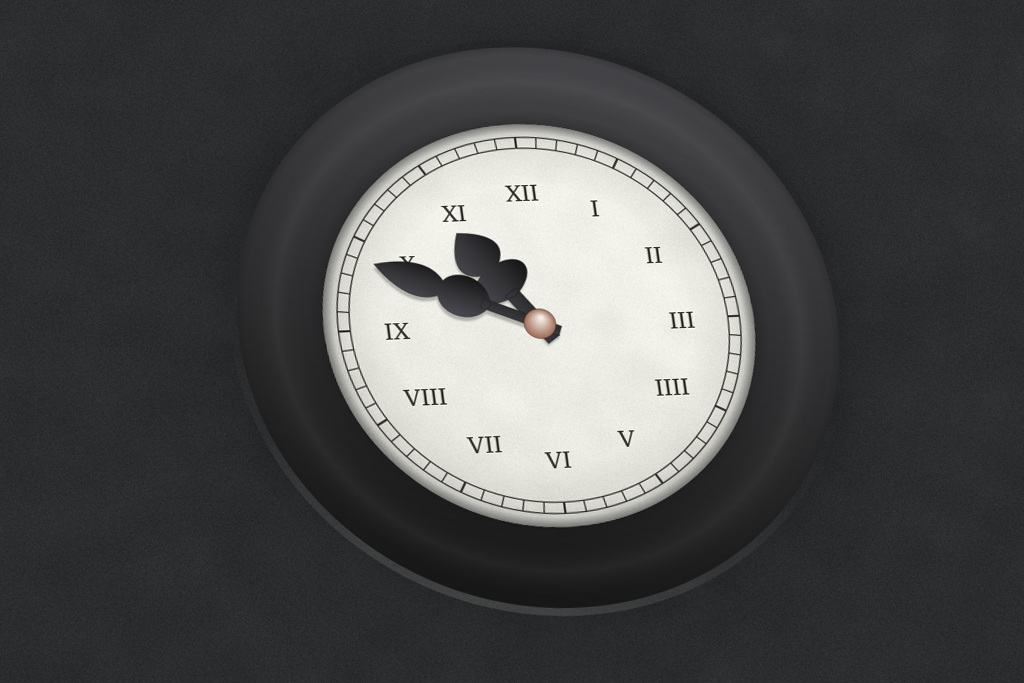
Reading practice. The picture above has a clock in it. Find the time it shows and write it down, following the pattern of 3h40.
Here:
10h49
